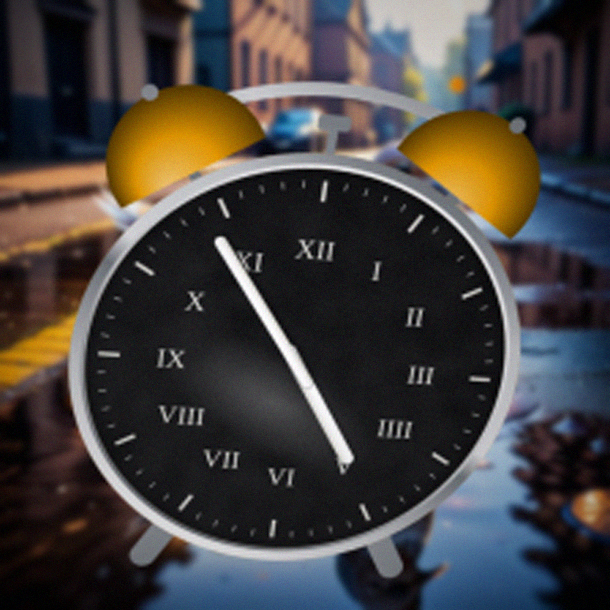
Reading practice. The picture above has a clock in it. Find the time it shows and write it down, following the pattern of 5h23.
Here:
4h54
